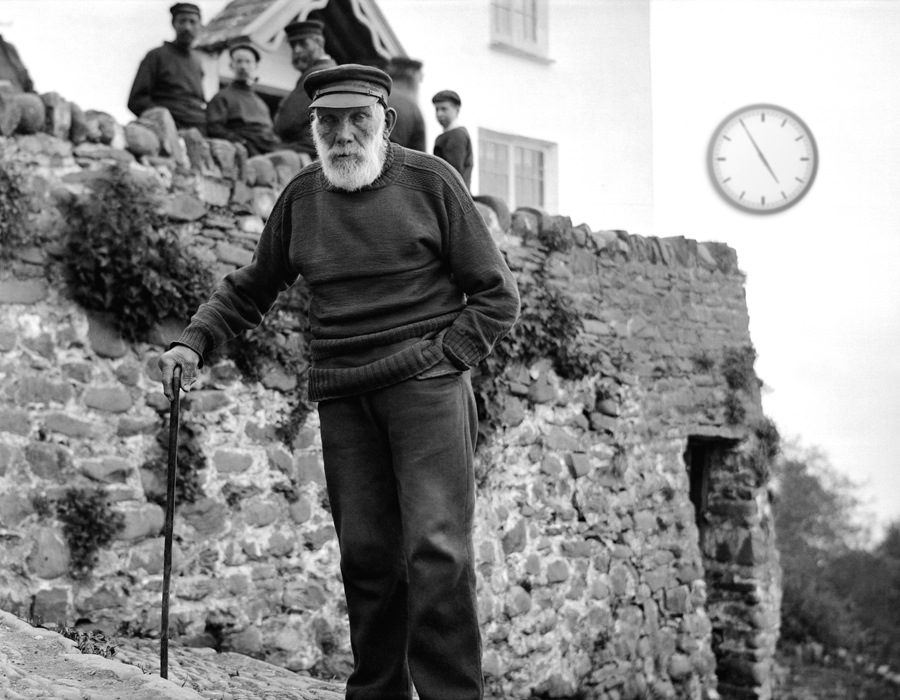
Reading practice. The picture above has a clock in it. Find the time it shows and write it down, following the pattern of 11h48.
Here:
4h55
